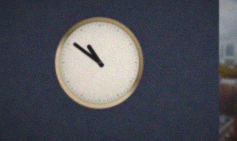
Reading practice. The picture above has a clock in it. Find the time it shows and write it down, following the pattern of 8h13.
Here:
10h51
